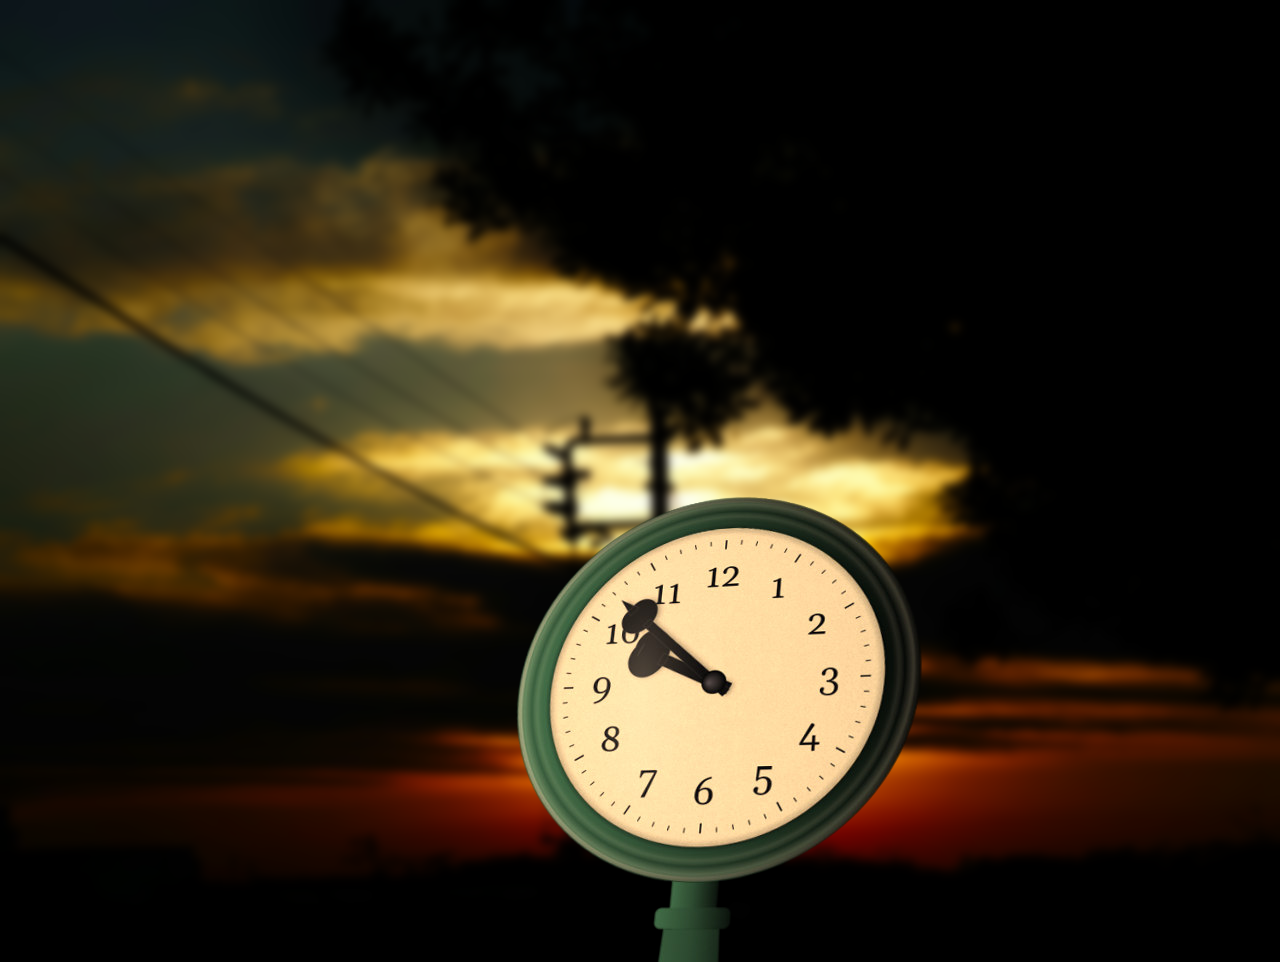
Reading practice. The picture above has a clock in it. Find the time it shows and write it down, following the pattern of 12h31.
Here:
9h52
